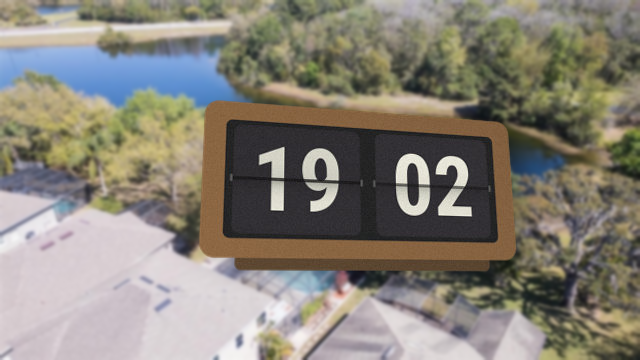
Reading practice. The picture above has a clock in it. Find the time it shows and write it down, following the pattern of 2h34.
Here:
19h02
